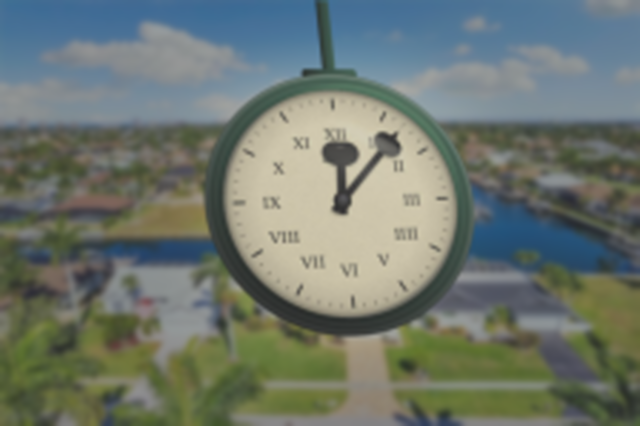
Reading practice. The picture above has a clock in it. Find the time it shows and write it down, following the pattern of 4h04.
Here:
12h07
